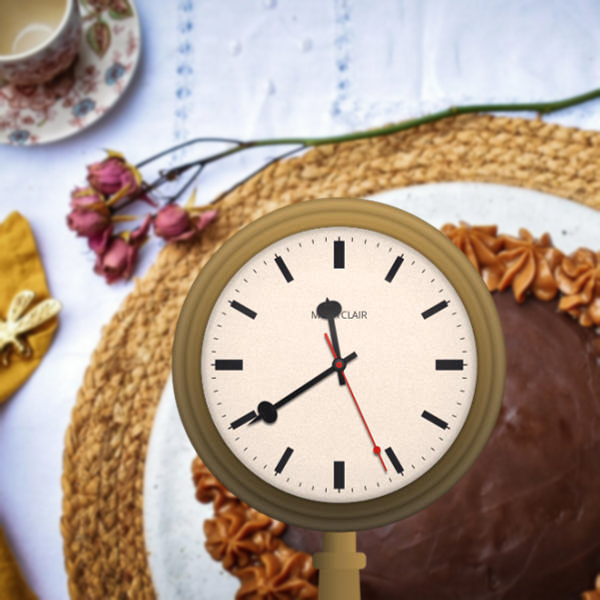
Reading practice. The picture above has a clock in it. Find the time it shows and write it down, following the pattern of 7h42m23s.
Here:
11h39m26s
